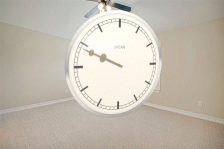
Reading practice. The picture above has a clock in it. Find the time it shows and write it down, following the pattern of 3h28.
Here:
9h49
